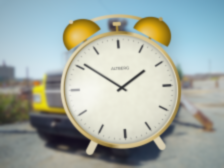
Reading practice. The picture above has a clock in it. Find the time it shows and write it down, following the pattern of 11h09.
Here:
1h51
